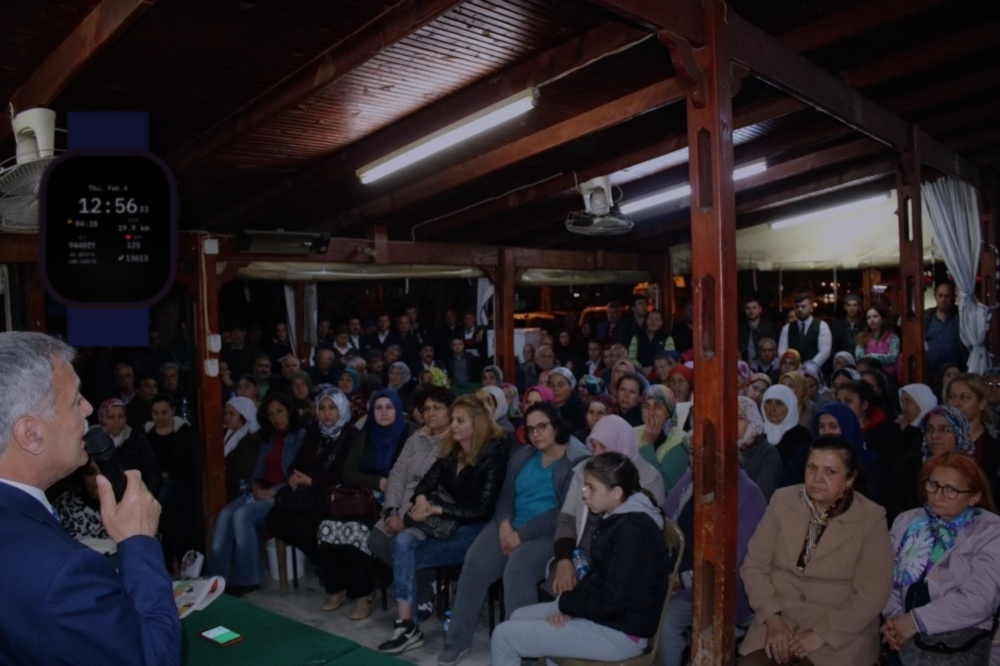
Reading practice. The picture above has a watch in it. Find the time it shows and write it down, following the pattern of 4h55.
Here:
12h56
